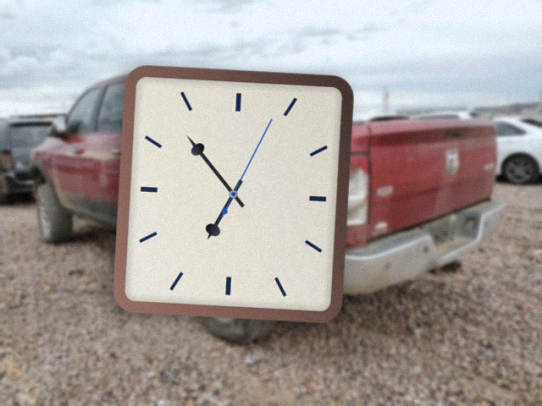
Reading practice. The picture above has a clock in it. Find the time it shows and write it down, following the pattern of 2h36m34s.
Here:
6h53m04s
